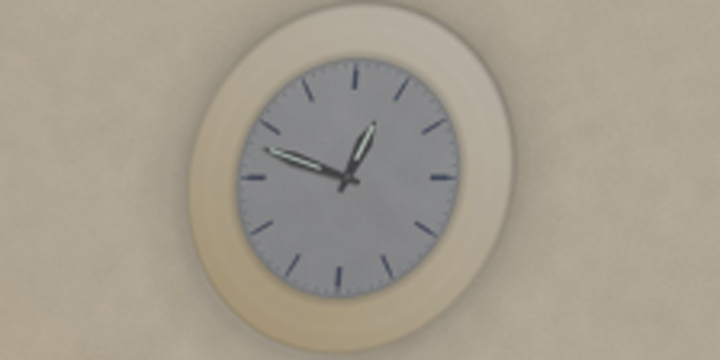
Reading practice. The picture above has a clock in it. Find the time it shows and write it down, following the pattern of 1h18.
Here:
12h48
